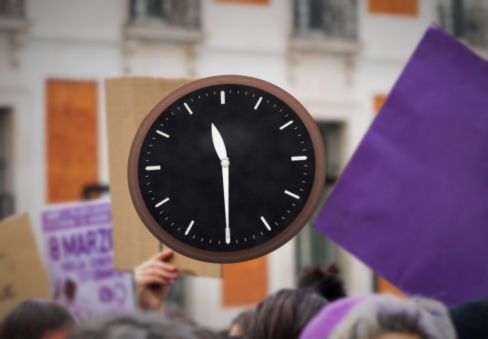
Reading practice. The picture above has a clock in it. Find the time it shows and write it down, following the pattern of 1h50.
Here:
11h30
